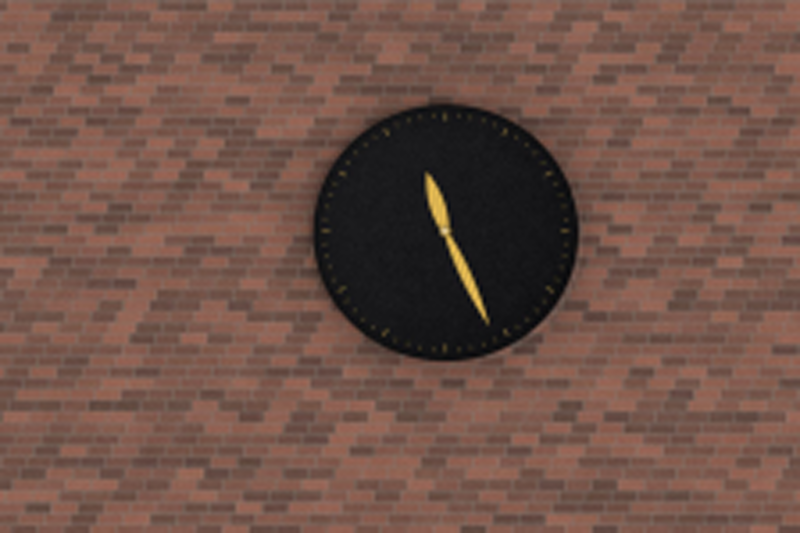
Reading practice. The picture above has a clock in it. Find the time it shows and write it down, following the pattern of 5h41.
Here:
11h26
